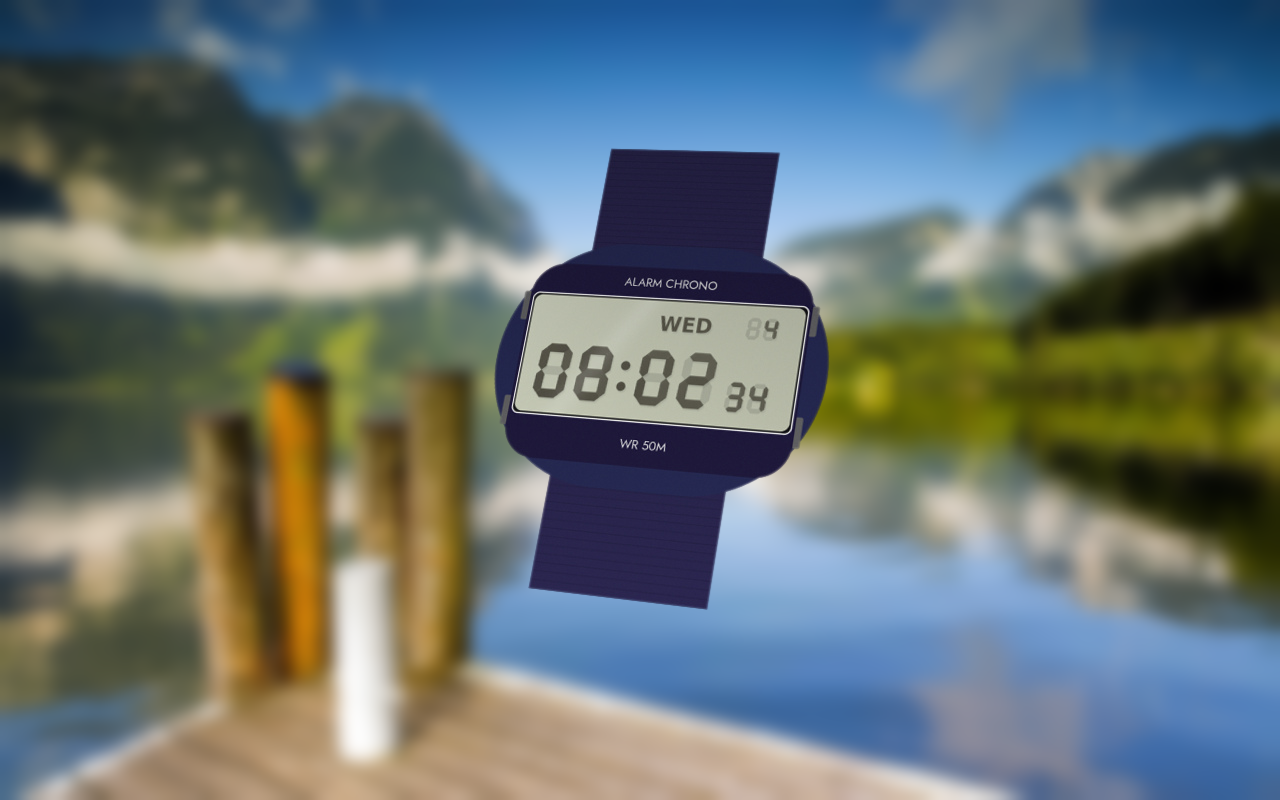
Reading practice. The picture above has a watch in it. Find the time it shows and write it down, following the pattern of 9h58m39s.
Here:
8h02m34s
